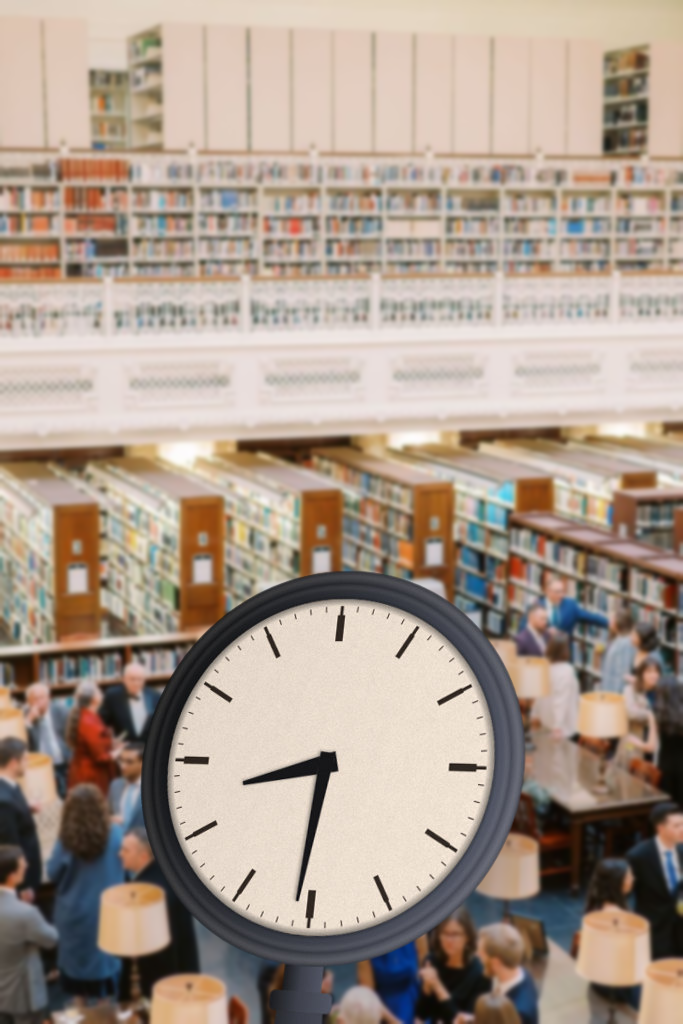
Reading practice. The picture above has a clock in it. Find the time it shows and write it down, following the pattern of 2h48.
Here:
8h31
